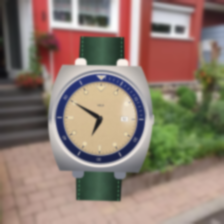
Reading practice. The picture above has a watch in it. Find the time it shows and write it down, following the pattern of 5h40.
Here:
6h50
